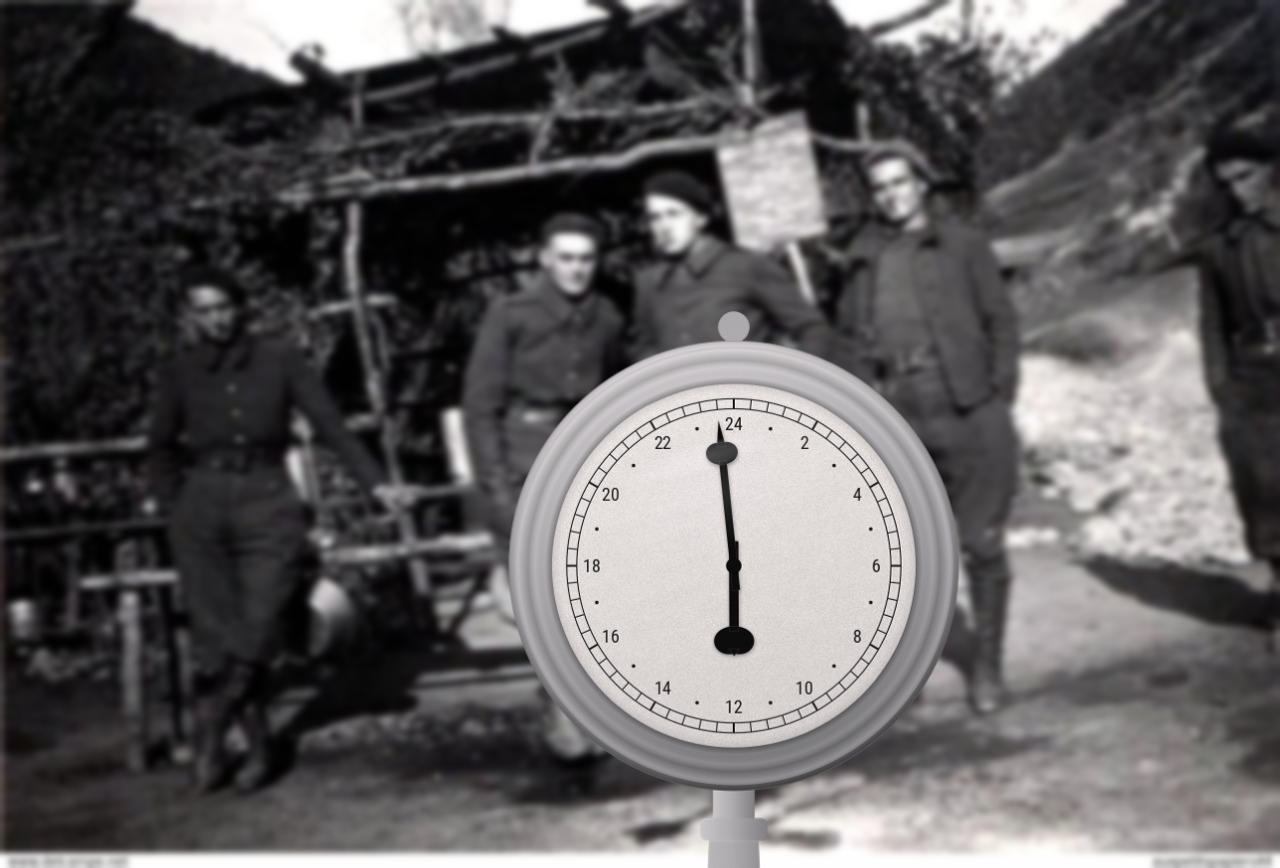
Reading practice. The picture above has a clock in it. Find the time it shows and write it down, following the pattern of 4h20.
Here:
11h59
